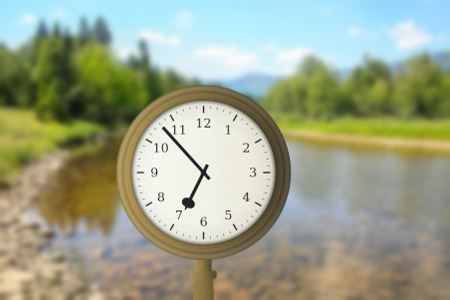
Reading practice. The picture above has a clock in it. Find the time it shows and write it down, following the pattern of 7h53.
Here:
6h53
